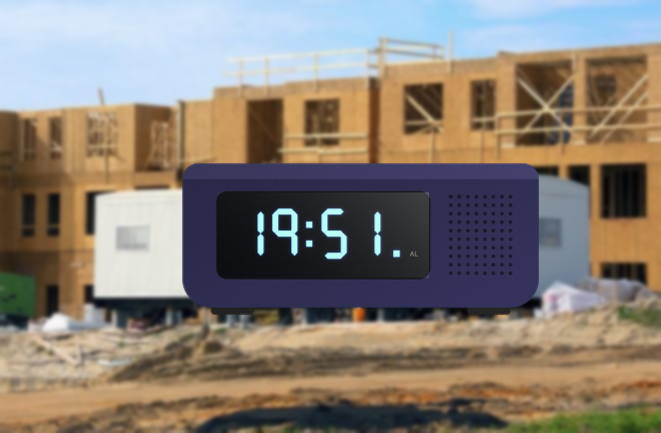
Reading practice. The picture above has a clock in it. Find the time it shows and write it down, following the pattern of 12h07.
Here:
19h51
